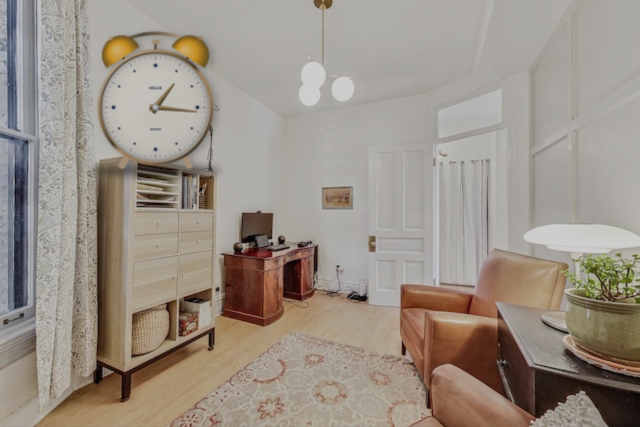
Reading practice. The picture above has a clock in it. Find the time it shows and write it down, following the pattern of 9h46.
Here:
1h16
